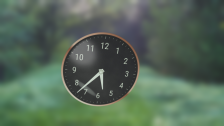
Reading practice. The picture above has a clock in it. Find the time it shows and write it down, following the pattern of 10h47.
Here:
5h37
